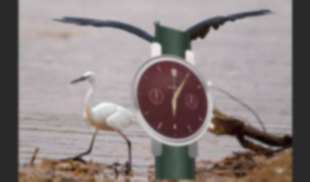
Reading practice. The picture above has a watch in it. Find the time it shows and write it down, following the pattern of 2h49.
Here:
6h05
